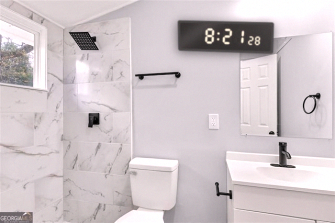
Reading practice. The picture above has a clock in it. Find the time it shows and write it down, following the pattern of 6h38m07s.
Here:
8h21m28s
